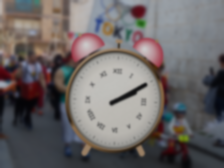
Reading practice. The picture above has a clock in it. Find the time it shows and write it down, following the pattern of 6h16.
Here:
2h10
